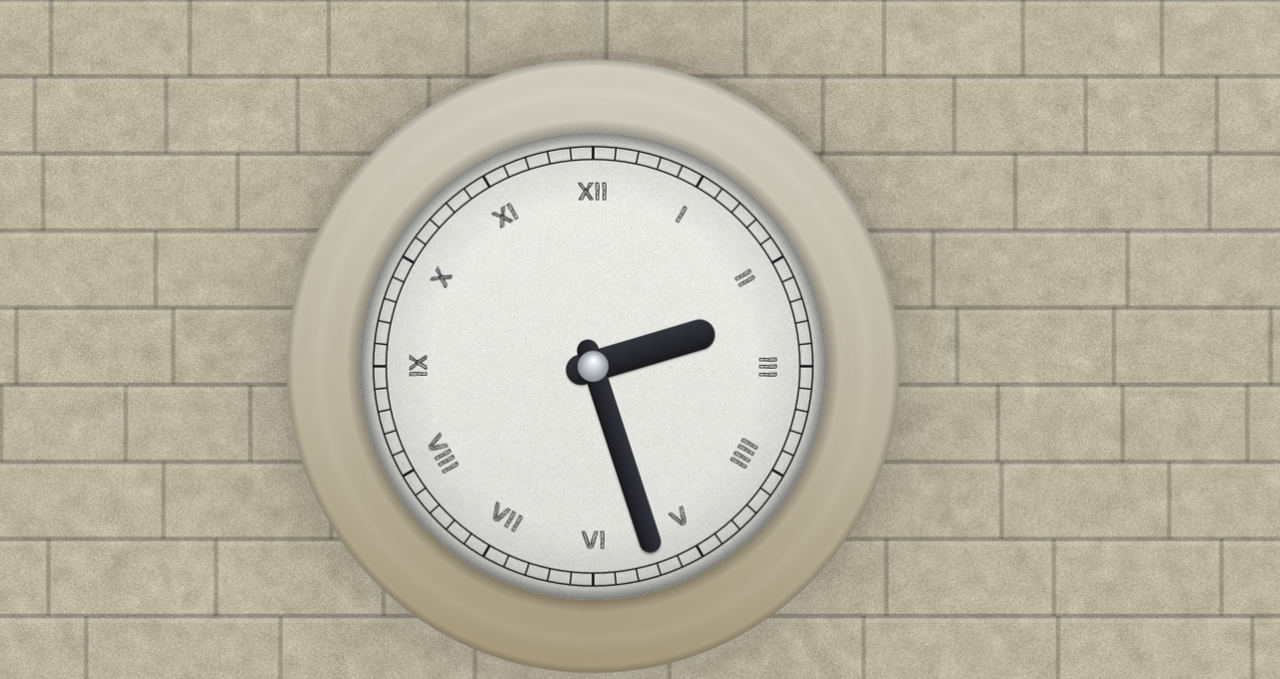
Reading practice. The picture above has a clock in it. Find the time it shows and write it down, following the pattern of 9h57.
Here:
2h27
